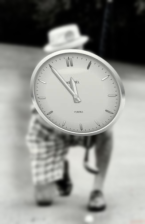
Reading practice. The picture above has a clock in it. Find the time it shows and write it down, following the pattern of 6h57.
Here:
11h55
